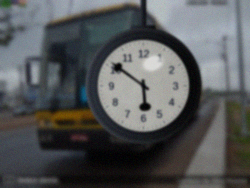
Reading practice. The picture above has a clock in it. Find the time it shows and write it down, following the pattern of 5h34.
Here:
5h51
